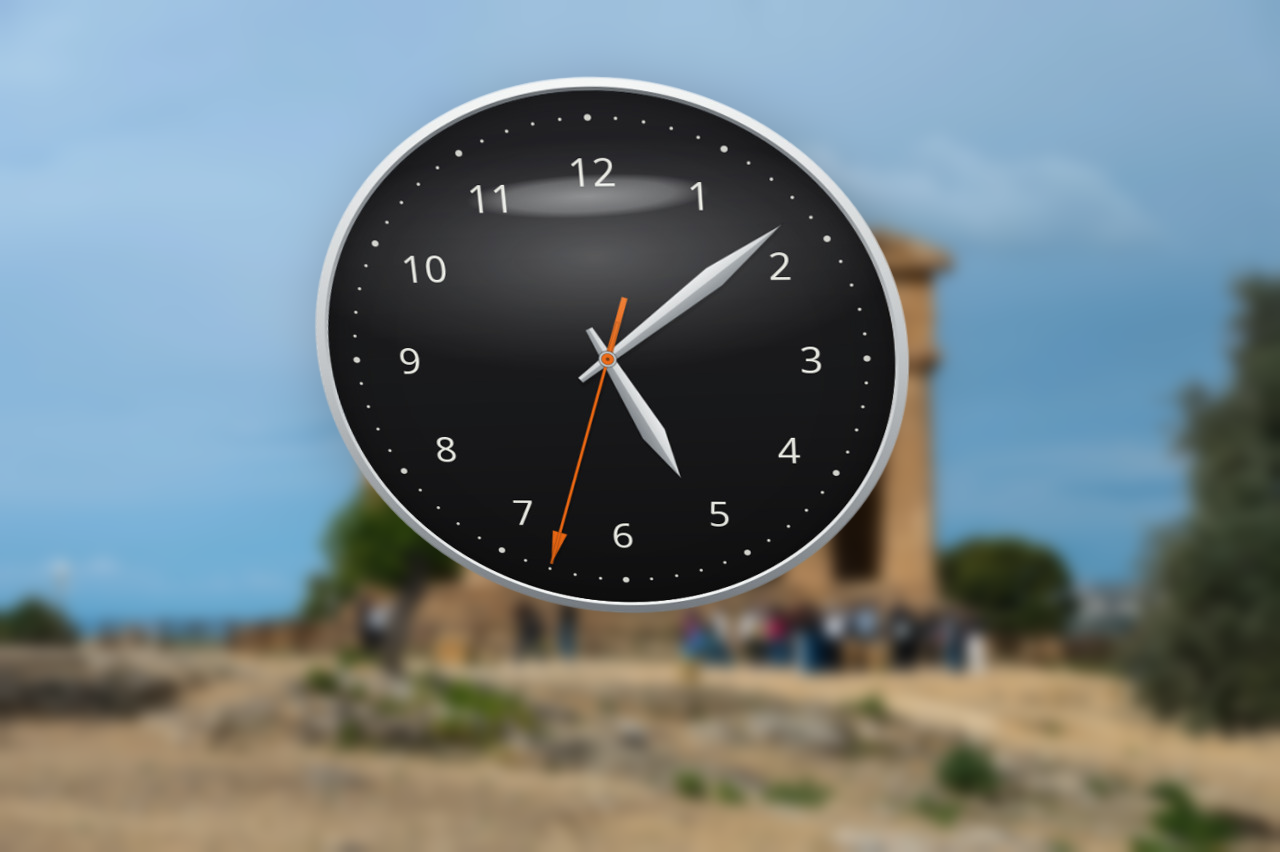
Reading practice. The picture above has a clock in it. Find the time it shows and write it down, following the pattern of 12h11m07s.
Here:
5h08m33s
